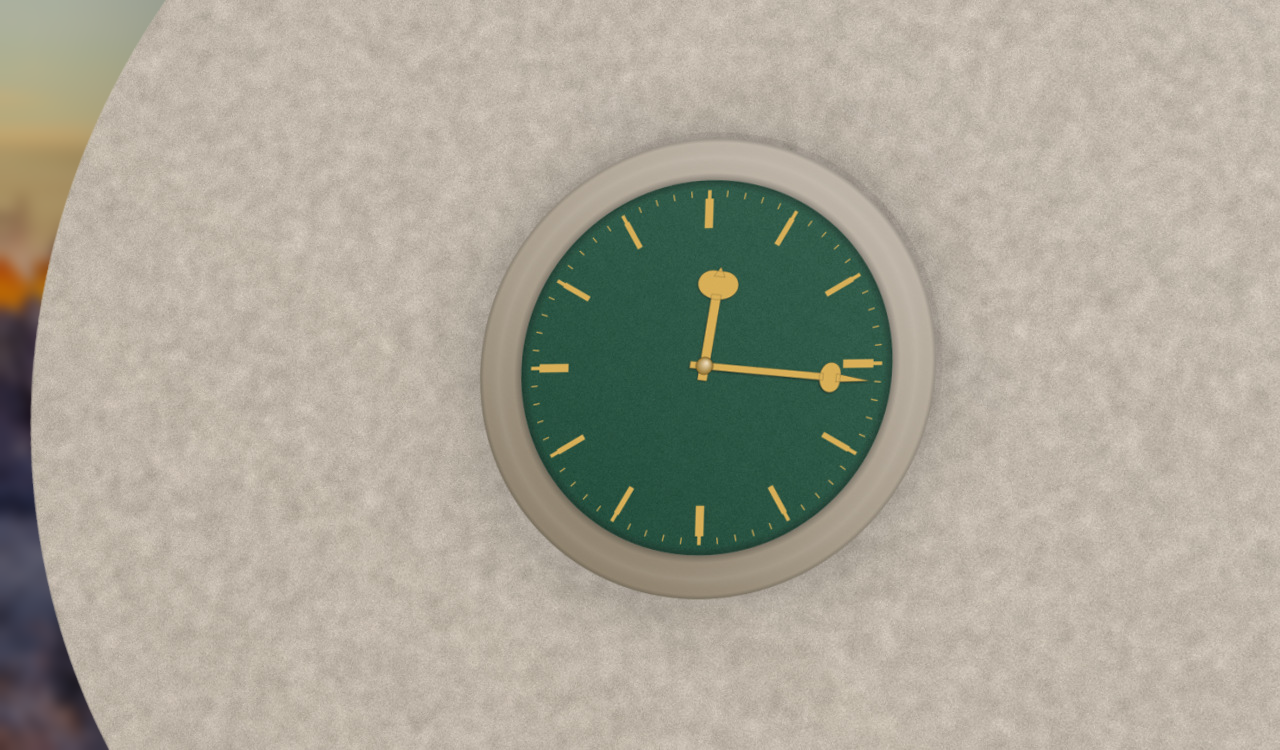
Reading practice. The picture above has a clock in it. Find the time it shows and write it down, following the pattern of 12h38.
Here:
12h16
